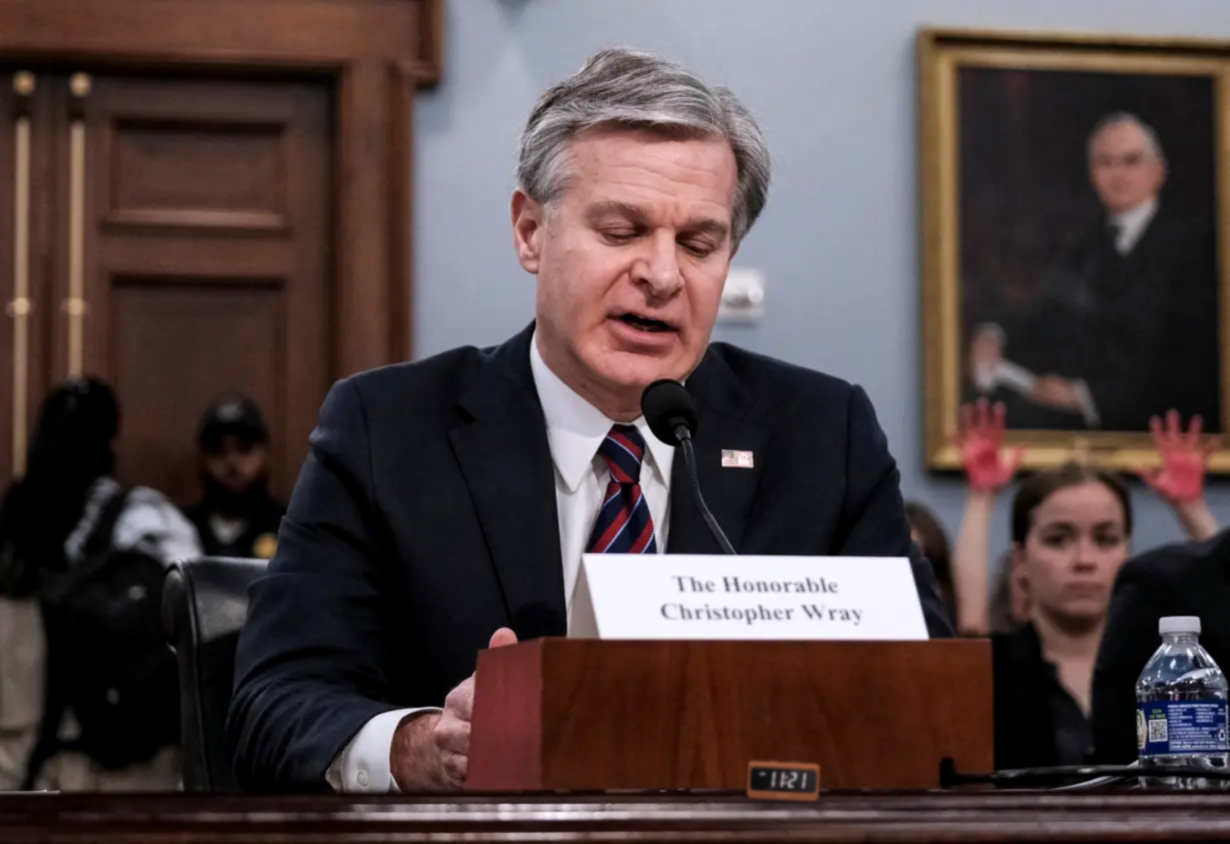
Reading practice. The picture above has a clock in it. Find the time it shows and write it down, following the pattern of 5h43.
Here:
11h21
